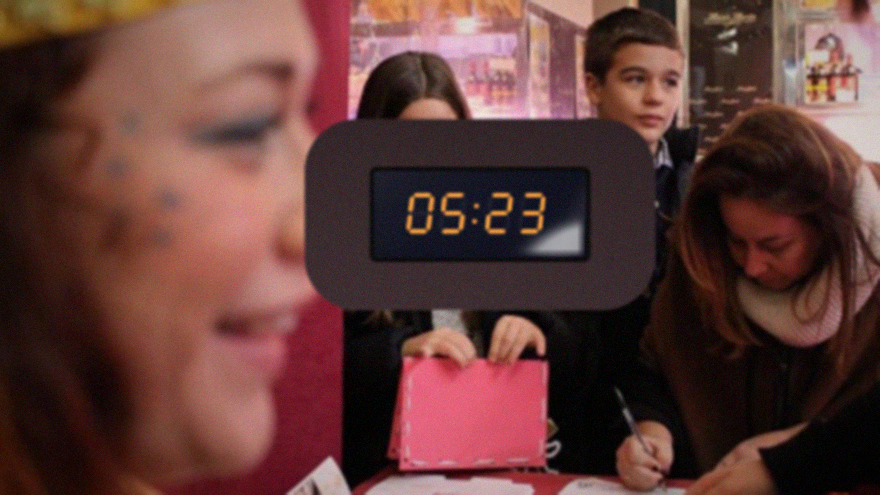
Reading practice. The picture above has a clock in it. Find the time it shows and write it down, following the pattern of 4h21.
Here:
5h23
